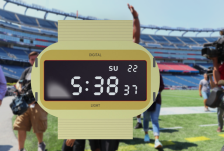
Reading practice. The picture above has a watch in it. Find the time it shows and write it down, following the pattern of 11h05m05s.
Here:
5h38m37s
